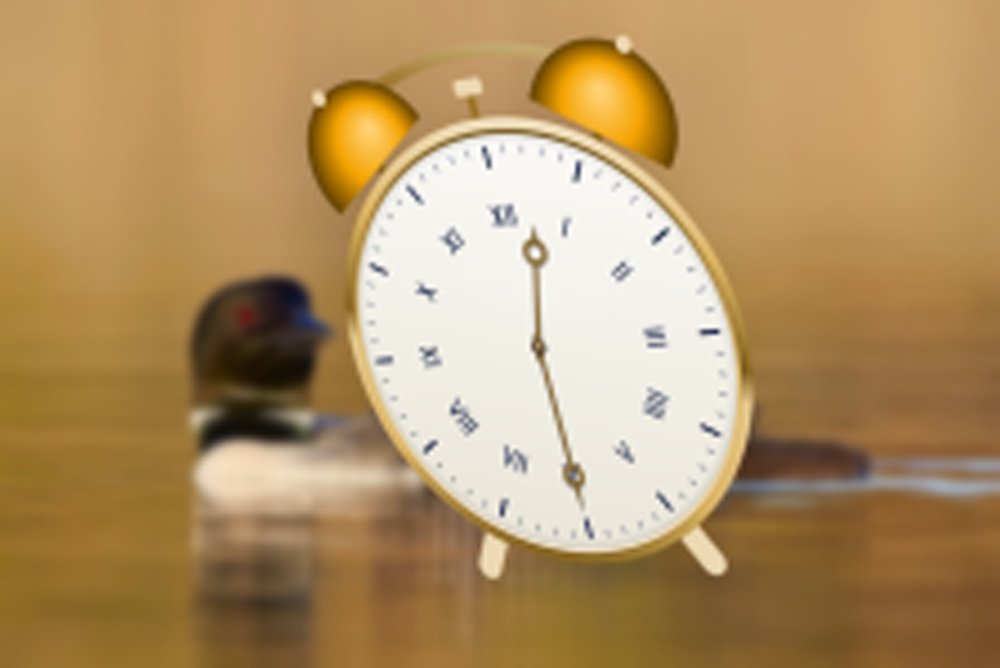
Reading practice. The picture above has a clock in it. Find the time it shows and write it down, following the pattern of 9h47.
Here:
12h30
